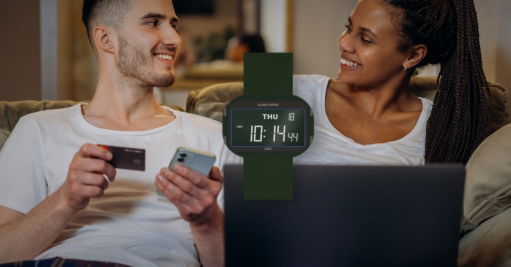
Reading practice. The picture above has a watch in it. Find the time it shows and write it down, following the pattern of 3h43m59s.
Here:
10h14m44s
